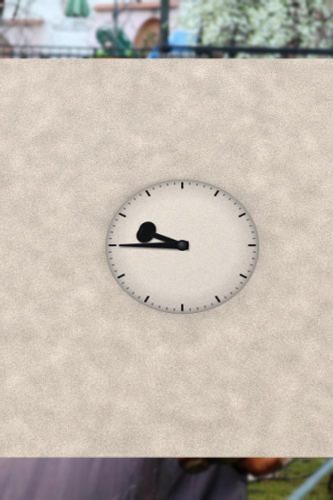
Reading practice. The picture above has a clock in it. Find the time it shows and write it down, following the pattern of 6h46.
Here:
9h45
